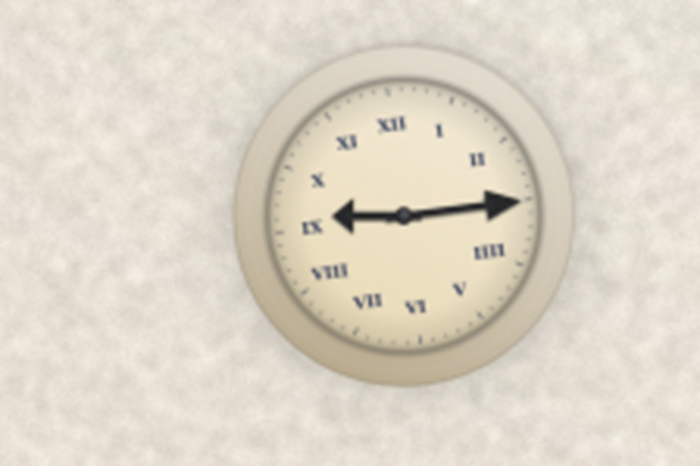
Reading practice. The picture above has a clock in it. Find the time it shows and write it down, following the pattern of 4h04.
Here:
9h15
